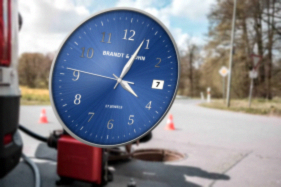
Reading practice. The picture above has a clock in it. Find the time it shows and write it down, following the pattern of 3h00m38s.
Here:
4h03m46s
